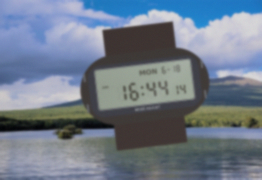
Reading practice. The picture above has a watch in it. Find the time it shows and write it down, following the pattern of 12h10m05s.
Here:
16h44m14s
